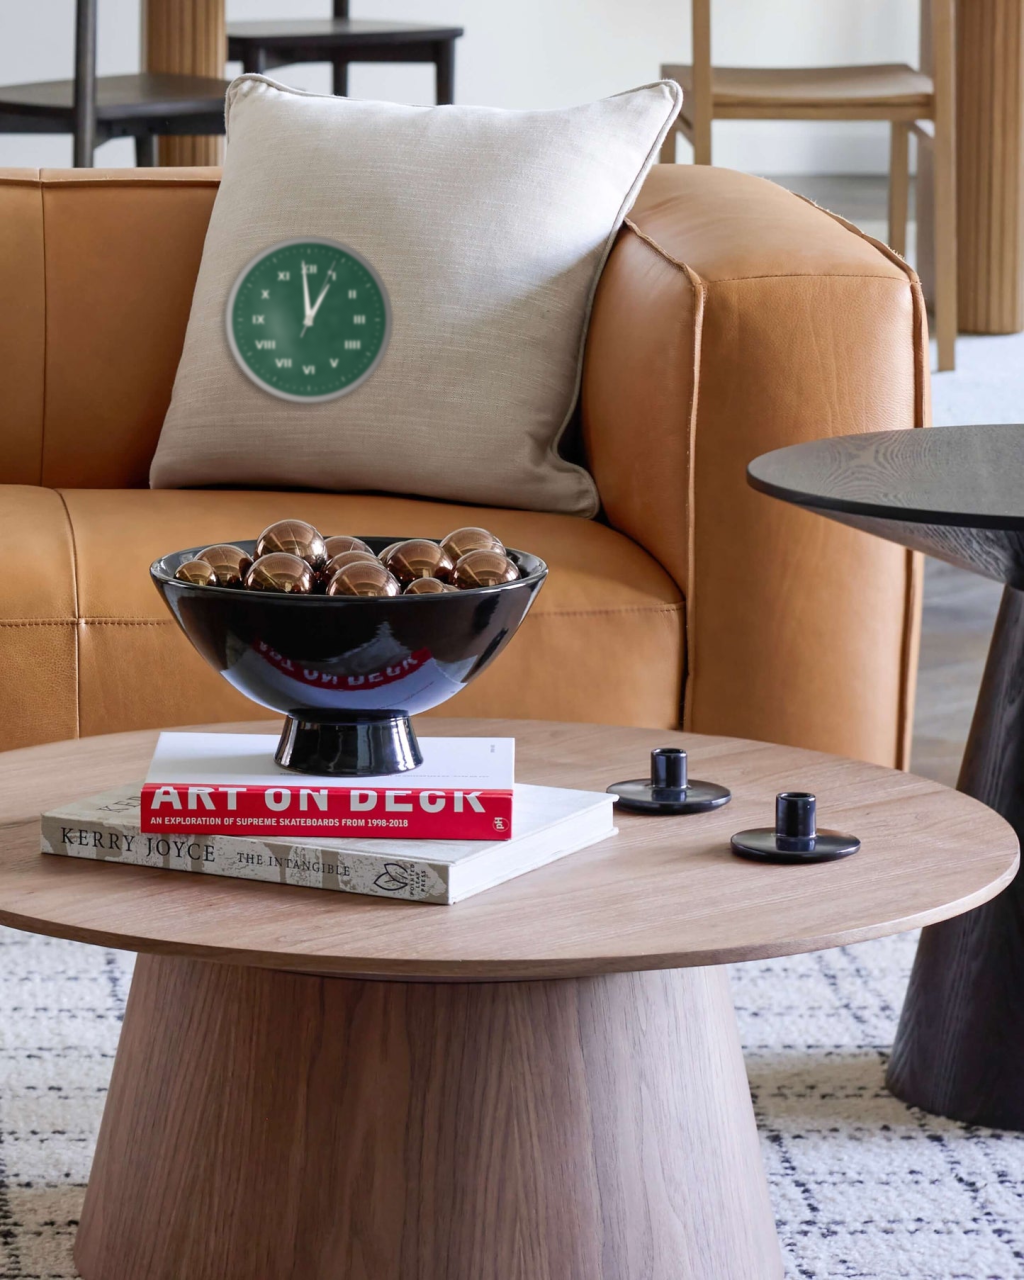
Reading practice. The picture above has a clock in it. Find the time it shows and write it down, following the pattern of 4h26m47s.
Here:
12h59m04s
